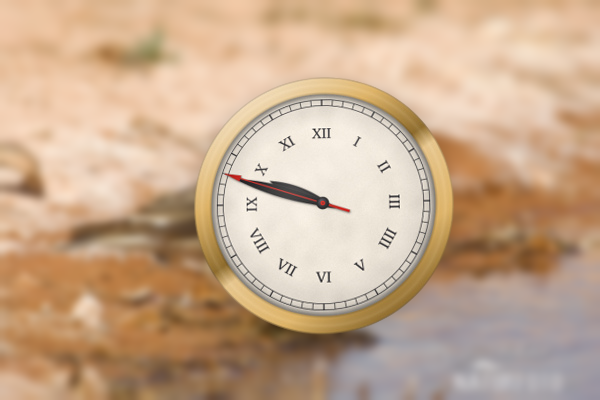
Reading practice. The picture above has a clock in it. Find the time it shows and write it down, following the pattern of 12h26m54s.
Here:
9h47m48s
